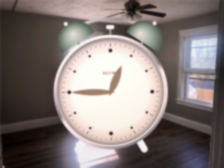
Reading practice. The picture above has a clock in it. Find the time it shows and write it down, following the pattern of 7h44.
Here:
12h45
